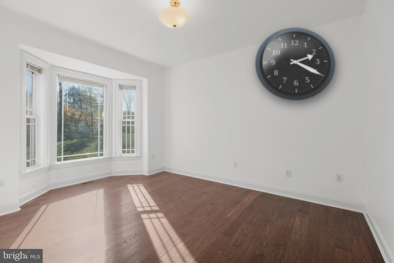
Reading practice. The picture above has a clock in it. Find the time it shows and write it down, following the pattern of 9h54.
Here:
2h20
